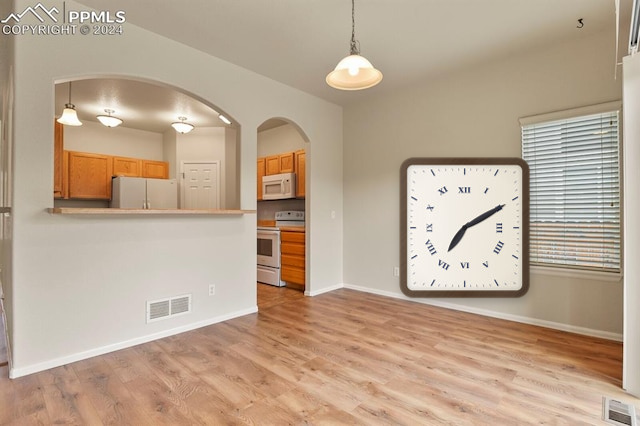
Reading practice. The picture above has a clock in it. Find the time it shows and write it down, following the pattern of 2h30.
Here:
7h10
